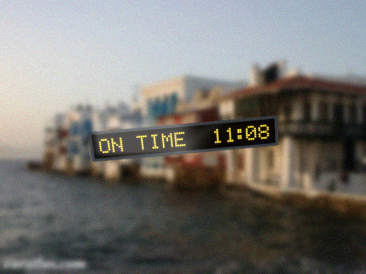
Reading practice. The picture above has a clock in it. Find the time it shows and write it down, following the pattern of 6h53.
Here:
11h08
